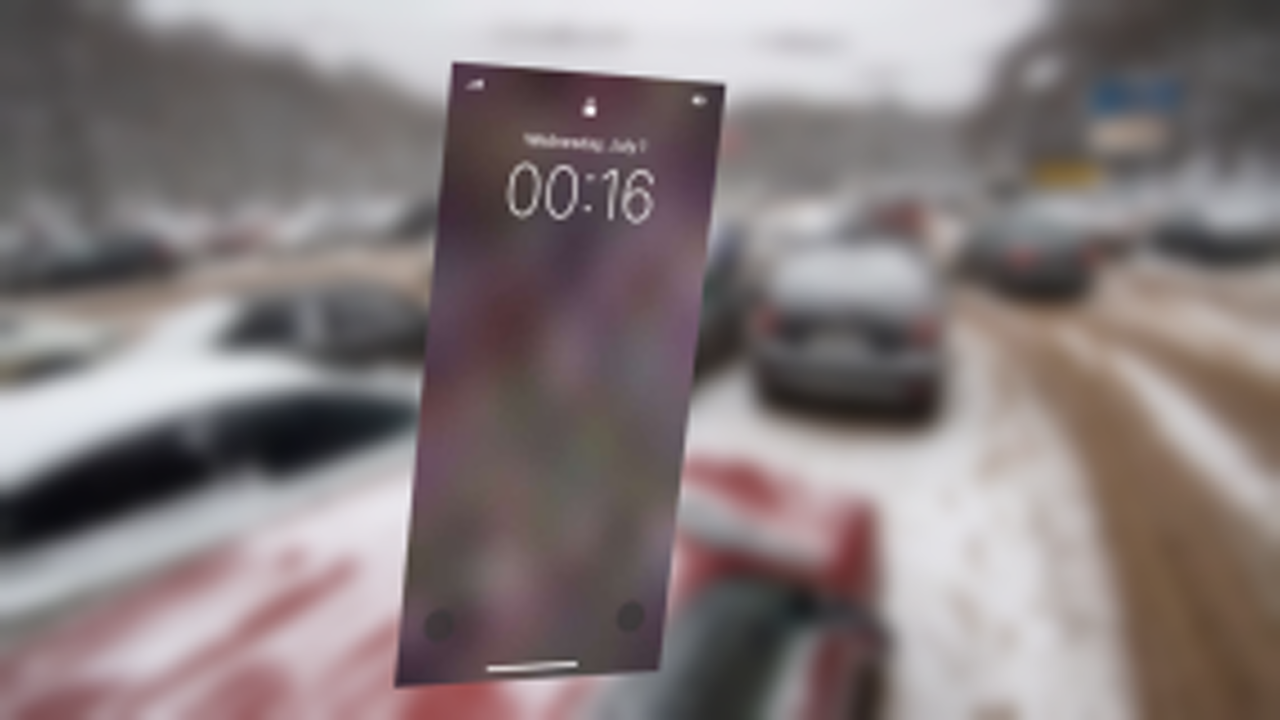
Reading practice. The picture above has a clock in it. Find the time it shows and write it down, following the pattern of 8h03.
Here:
0h16
